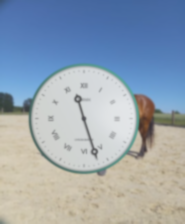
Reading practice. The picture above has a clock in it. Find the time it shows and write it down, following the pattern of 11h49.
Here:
11h27
